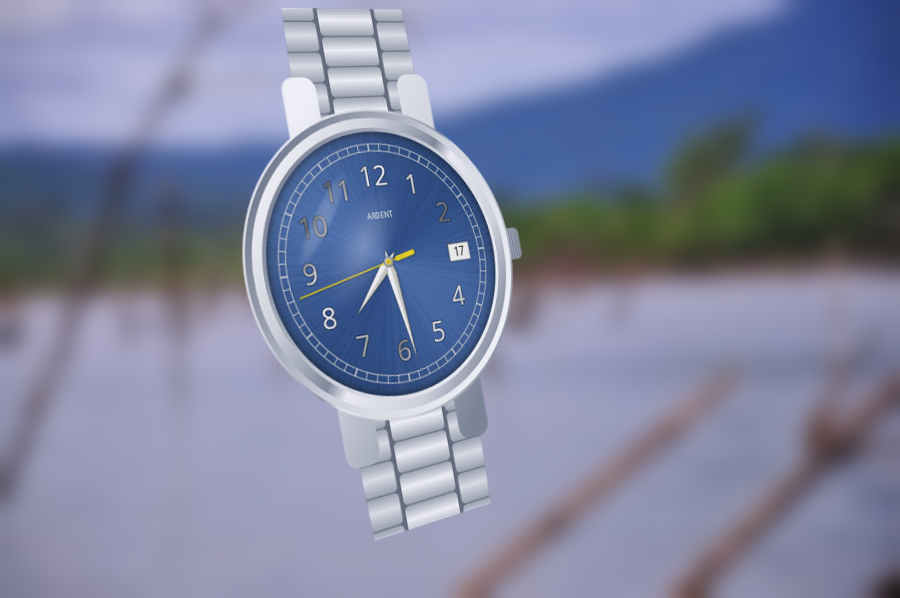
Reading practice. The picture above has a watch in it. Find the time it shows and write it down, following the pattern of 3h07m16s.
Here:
7h28m43s
